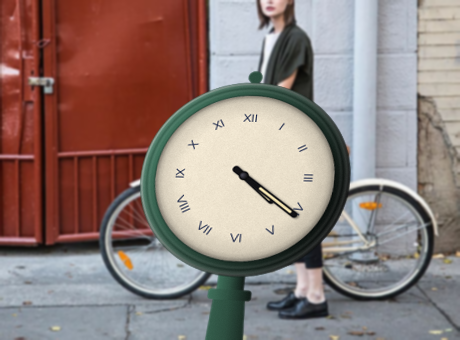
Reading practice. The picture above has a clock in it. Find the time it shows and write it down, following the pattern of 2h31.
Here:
4h21
